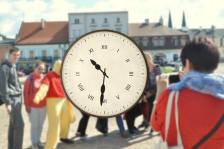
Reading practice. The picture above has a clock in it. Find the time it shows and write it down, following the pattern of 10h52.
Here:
10h31
